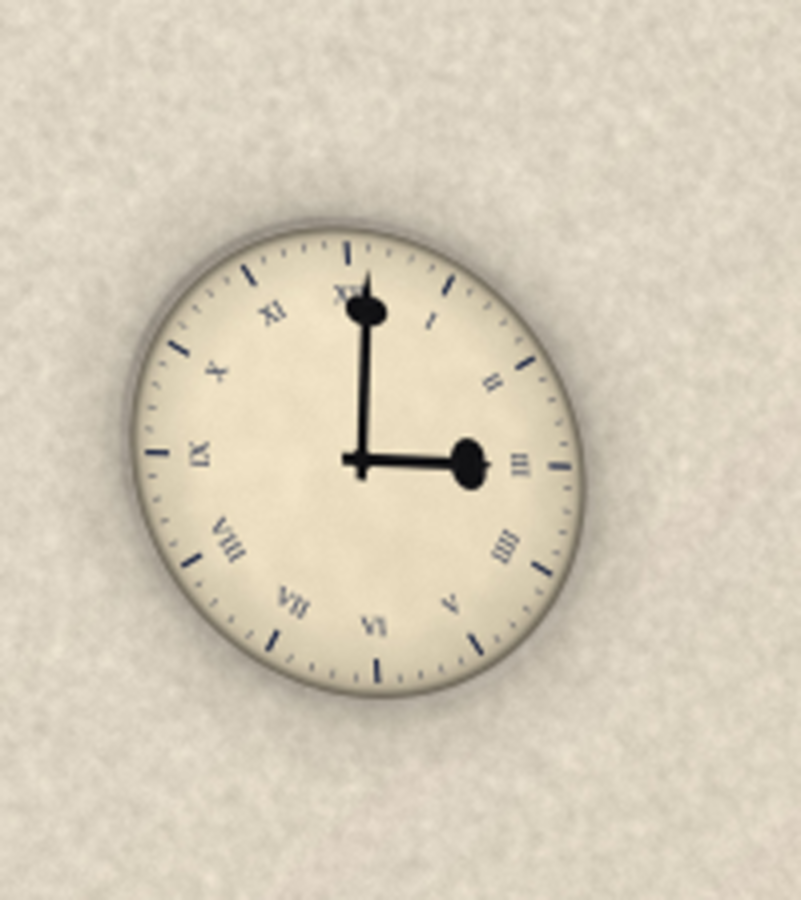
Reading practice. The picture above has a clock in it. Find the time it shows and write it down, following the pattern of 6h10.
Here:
3h01
